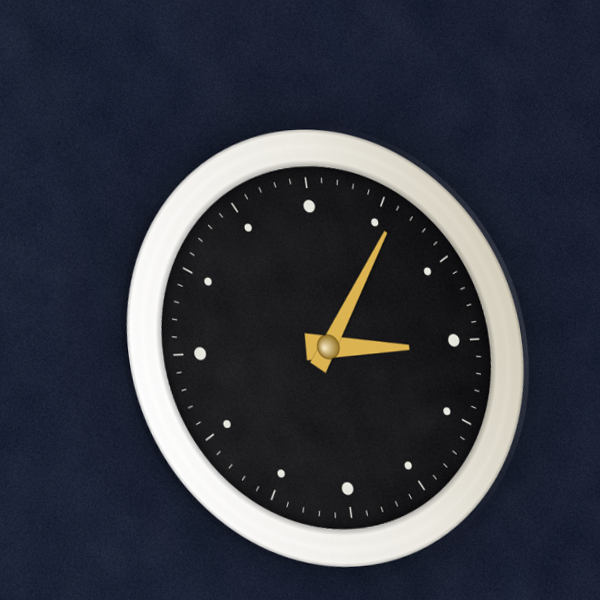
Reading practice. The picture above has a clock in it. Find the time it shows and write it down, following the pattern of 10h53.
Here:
3h06
